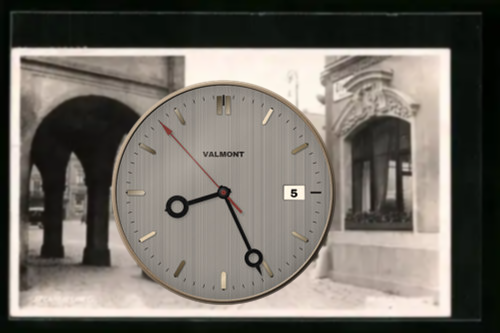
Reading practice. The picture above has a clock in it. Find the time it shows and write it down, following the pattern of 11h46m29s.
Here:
8h25m53s
